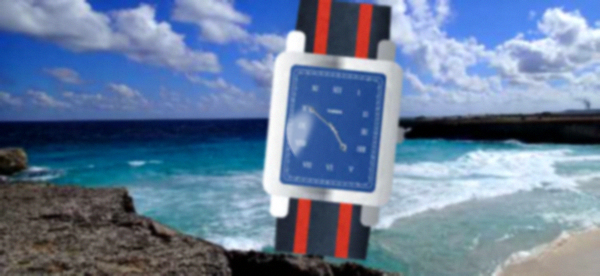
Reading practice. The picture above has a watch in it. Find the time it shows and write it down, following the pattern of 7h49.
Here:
4h51
